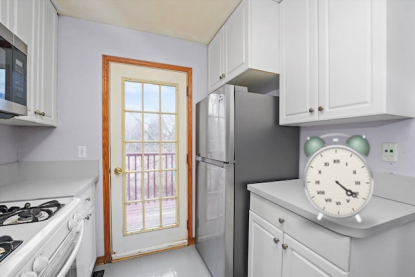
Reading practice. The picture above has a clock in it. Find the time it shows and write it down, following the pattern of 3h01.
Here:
4h21
